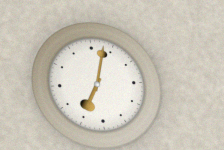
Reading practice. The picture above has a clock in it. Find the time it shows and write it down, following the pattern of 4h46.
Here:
7h03
